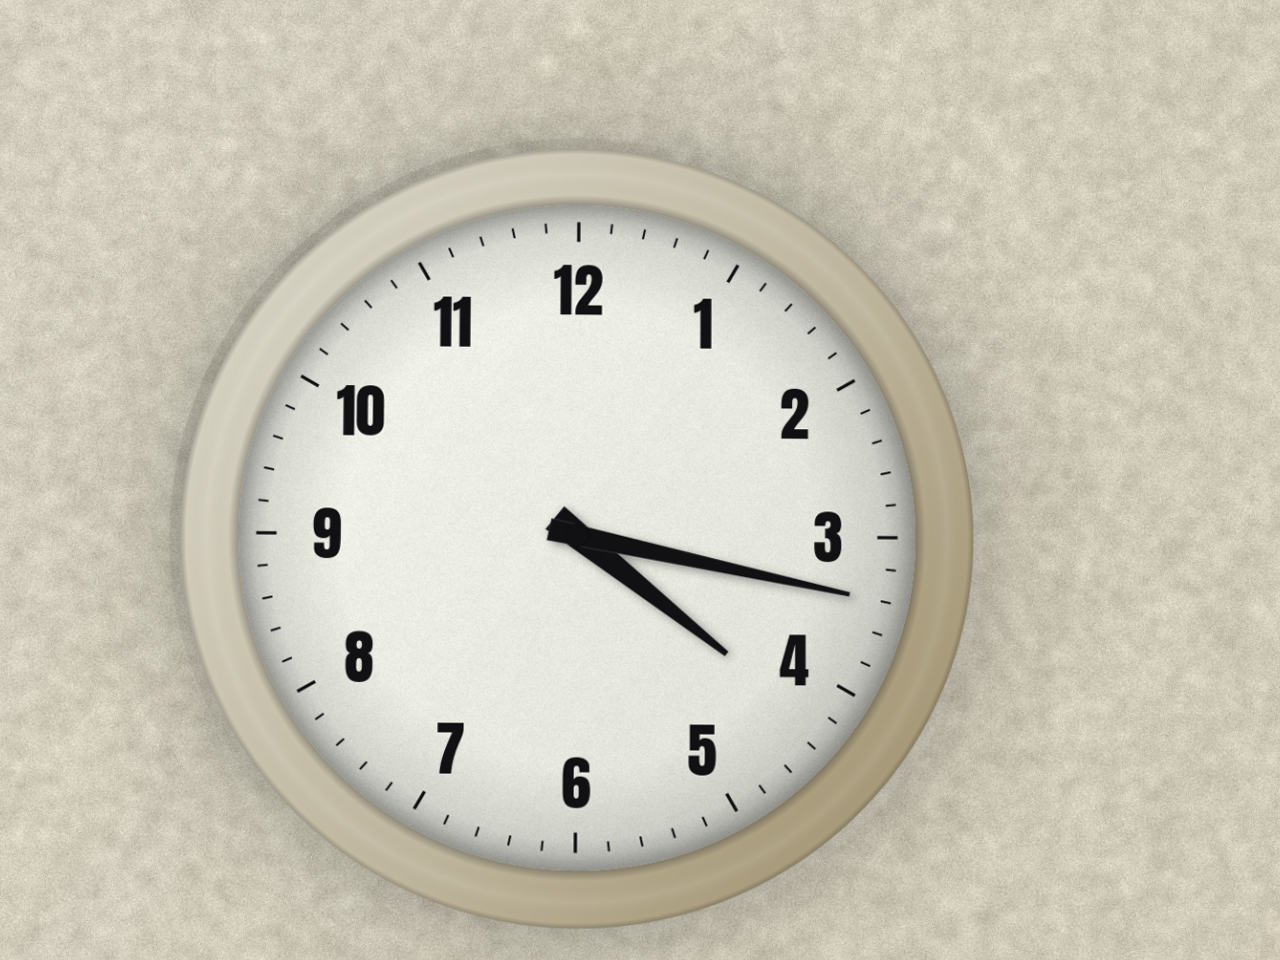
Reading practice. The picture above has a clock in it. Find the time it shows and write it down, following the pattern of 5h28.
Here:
4h17
